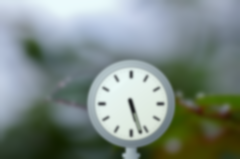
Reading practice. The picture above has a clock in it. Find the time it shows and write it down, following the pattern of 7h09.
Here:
5h27
